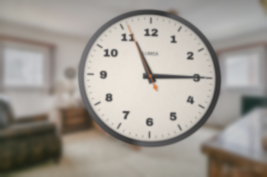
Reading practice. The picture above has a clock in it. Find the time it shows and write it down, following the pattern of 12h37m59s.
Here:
11h14m56s
